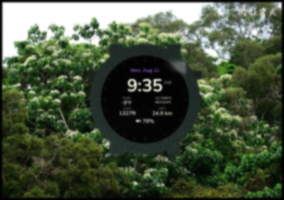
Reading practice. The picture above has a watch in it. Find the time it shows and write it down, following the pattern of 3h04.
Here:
9h35
